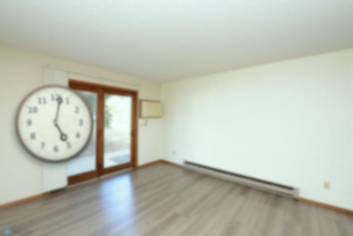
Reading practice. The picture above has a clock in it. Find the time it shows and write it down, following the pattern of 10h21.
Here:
5h02
